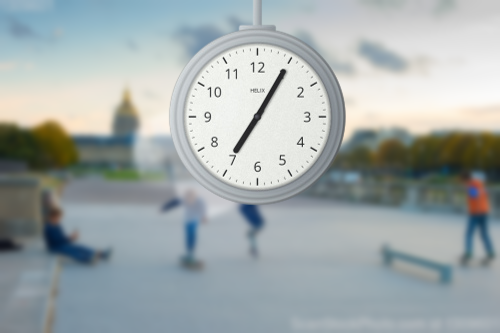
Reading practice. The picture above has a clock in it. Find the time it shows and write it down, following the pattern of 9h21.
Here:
7h05
